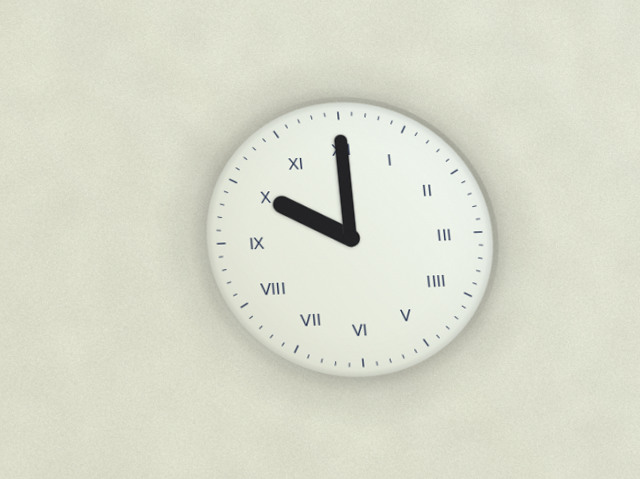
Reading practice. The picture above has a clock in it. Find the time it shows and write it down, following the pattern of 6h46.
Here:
10h00
